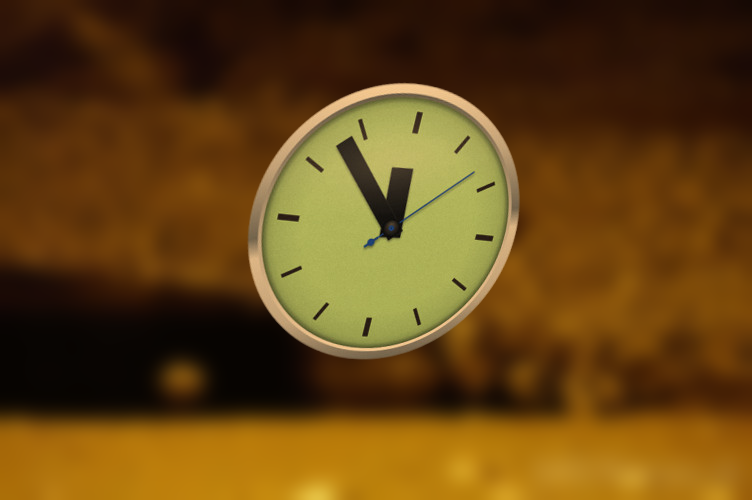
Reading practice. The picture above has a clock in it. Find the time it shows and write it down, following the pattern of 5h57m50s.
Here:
11h53m08s
